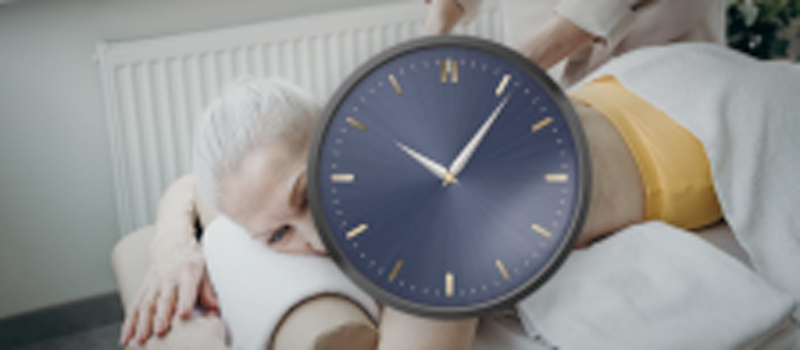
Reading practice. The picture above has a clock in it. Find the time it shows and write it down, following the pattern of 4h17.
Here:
10h06
